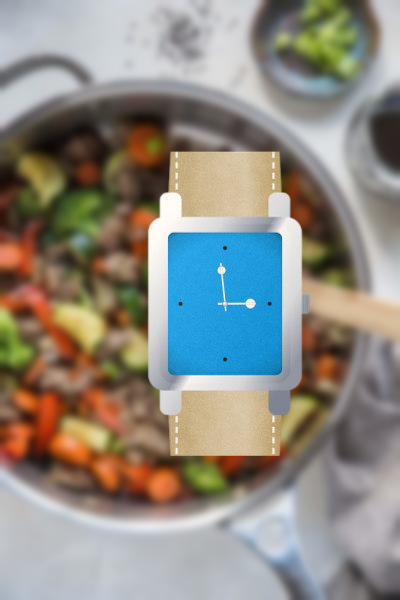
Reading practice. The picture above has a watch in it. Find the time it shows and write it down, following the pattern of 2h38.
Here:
2h59
